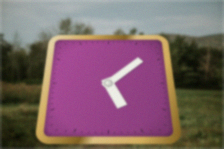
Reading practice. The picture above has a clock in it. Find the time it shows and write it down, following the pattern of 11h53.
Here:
5h08
